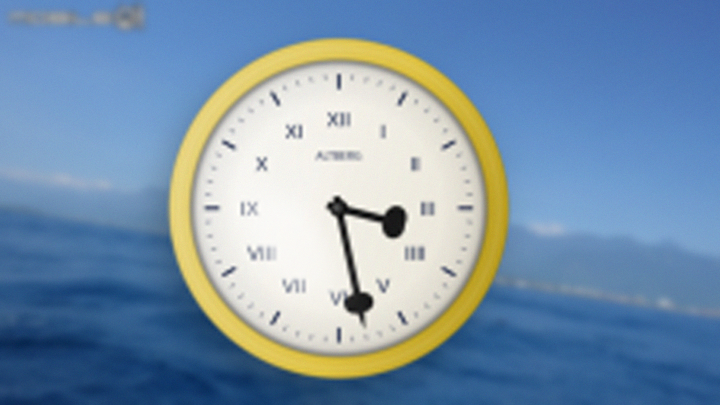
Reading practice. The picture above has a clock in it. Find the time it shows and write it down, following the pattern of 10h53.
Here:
3h28
